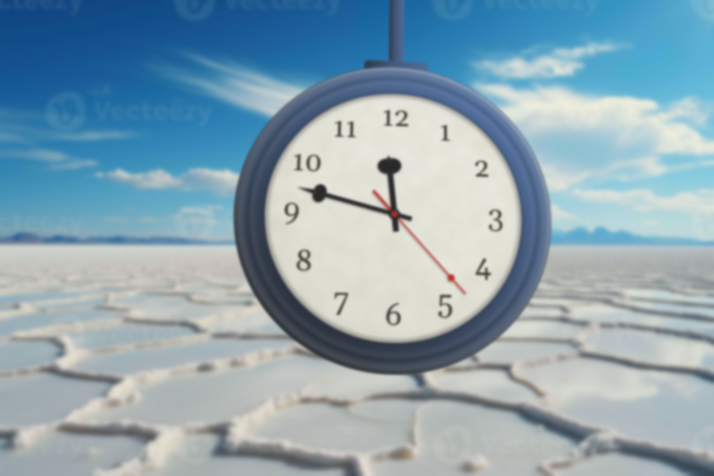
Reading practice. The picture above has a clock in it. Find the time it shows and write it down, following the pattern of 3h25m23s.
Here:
11h47m23s
